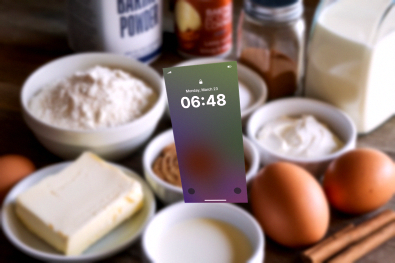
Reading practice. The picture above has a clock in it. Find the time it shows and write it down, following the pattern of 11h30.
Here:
6h48
